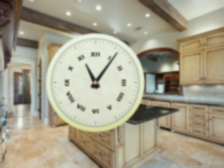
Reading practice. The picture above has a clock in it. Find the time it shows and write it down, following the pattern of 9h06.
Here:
11h06
